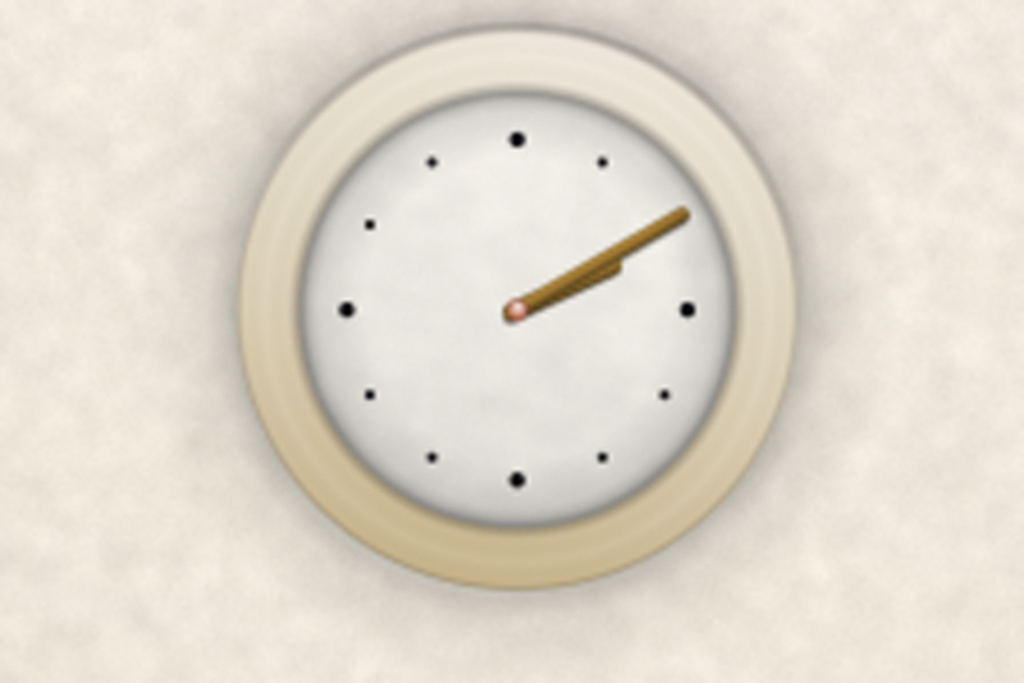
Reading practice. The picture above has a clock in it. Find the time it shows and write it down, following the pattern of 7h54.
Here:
2h10
